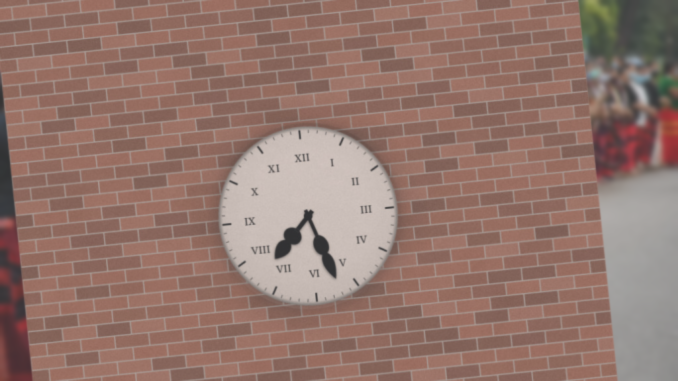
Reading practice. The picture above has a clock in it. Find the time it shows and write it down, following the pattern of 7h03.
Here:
7h27
